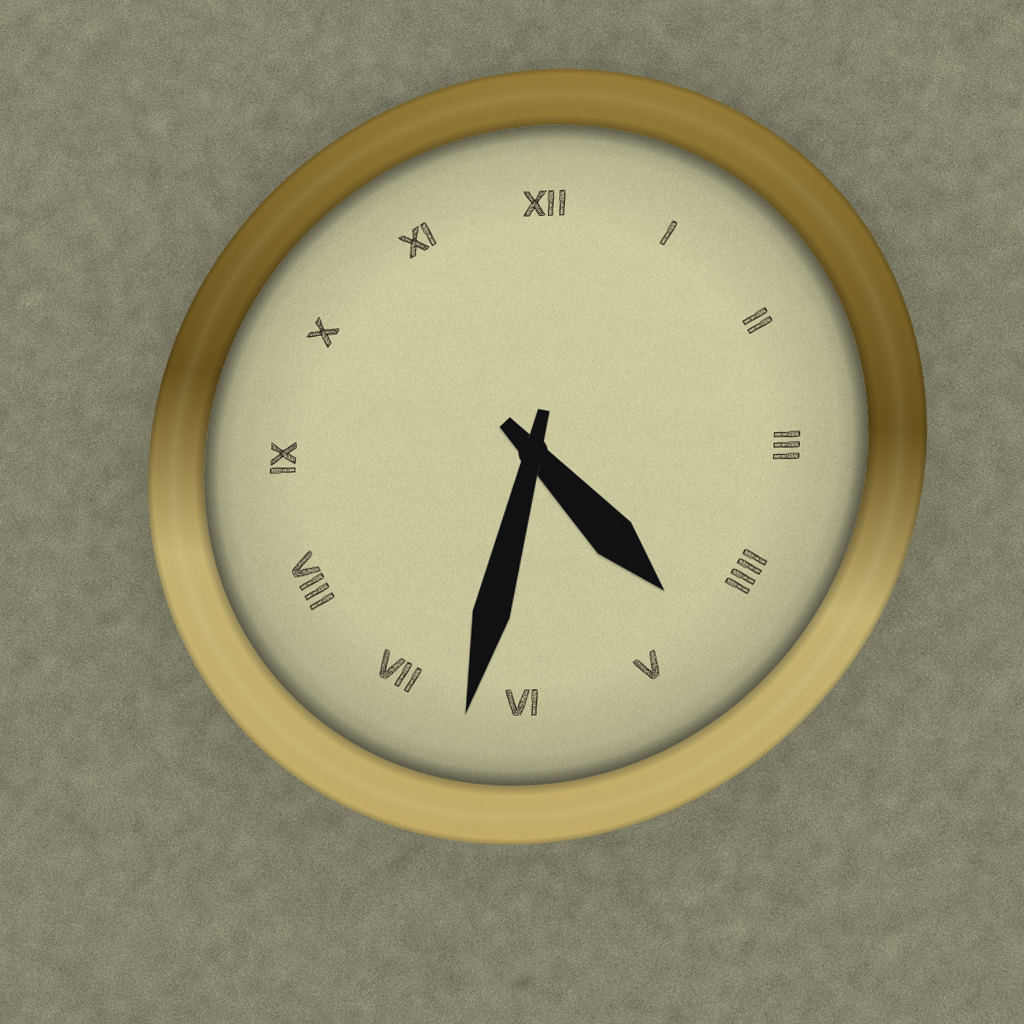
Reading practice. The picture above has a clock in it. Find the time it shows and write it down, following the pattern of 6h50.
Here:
4h32
